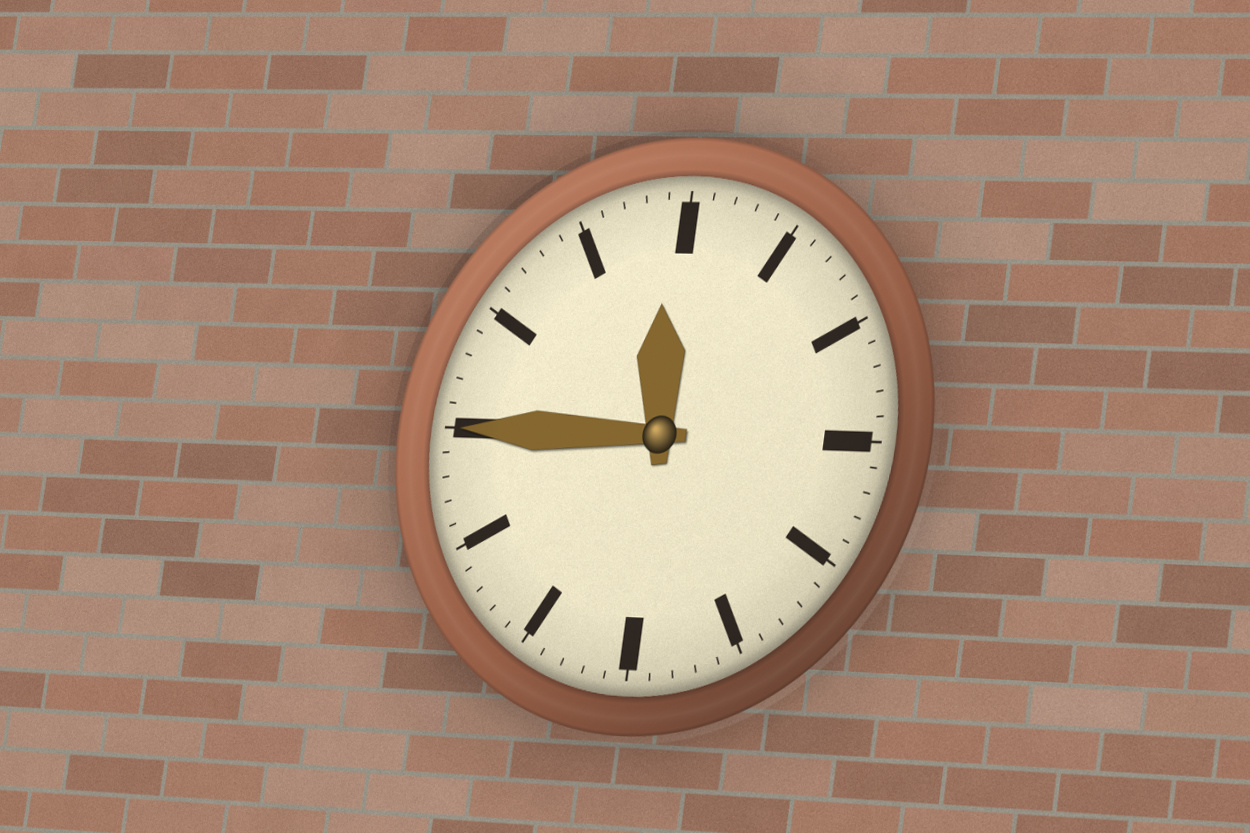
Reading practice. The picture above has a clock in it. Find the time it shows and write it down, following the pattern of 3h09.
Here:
11h45
